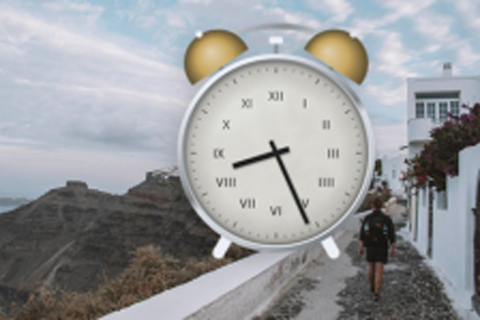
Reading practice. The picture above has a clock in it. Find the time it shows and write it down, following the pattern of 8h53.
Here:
8h26
